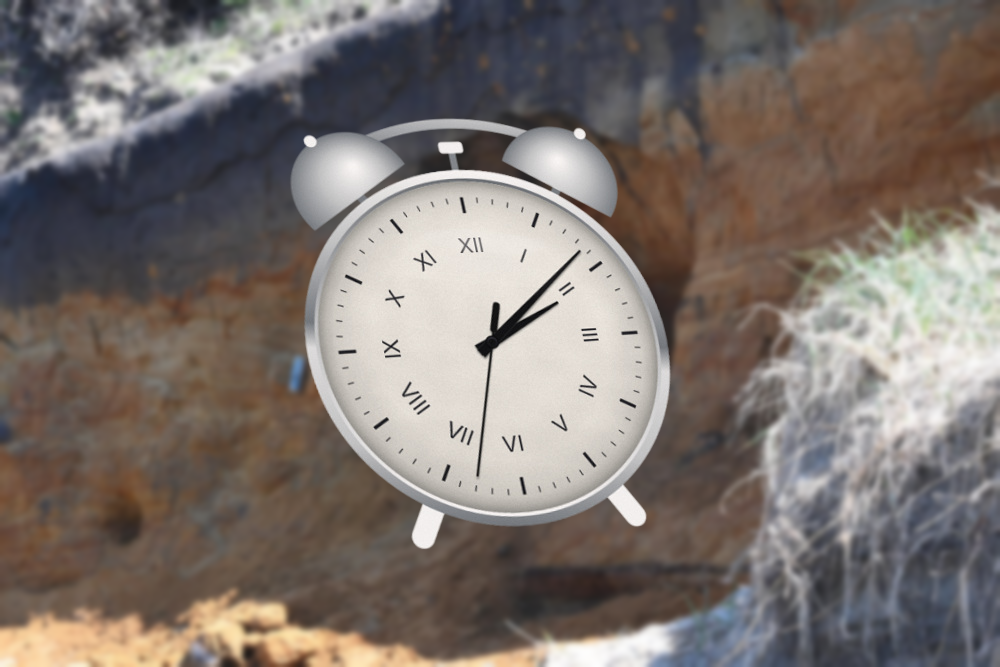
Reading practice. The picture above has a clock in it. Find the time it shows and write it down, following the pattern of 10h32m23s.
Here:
2h08m33s
